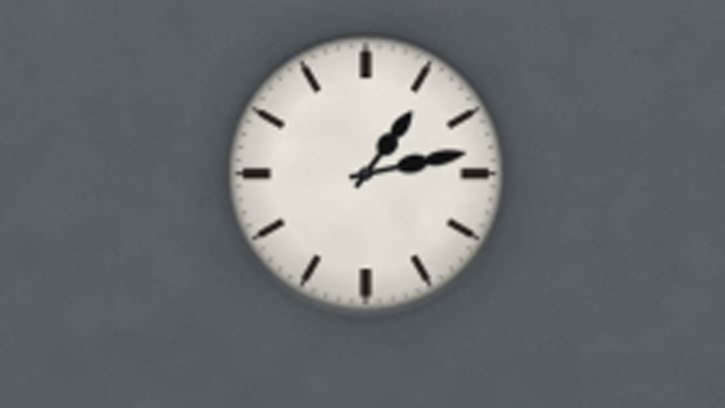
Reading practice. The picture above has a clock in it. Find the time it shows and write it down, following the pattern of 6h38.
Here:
1h13
